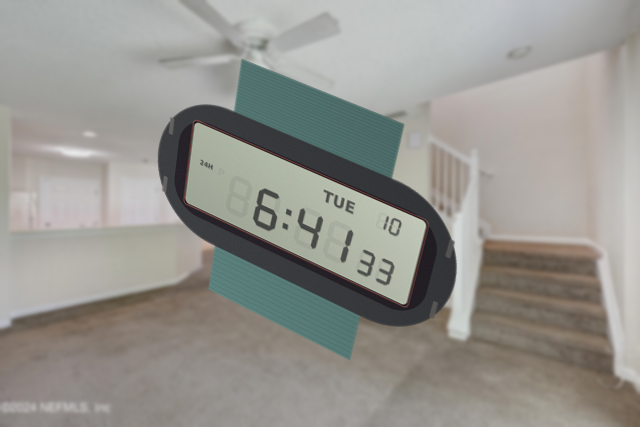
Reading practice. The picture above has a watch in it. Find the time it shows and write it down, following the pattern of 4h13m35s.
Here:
6h41m33s
